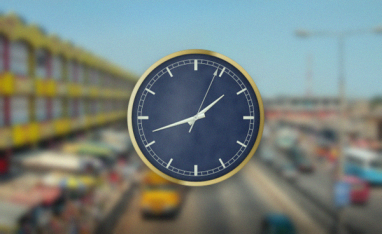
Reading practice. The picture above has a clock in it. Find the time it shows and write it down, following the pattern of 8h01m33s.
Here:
1h42m04s
